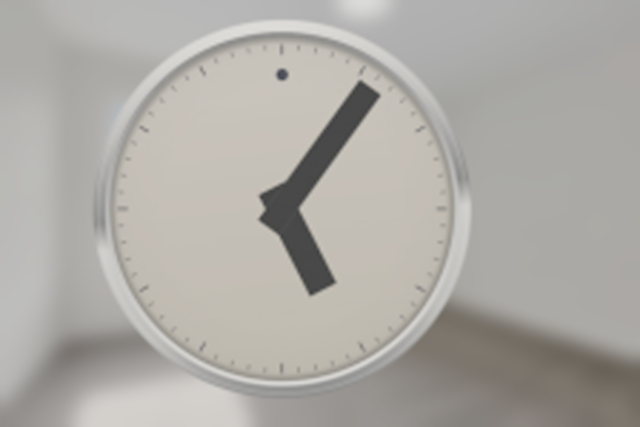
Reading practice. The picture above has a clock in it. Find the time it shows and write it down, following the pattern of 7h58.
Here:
5h06
